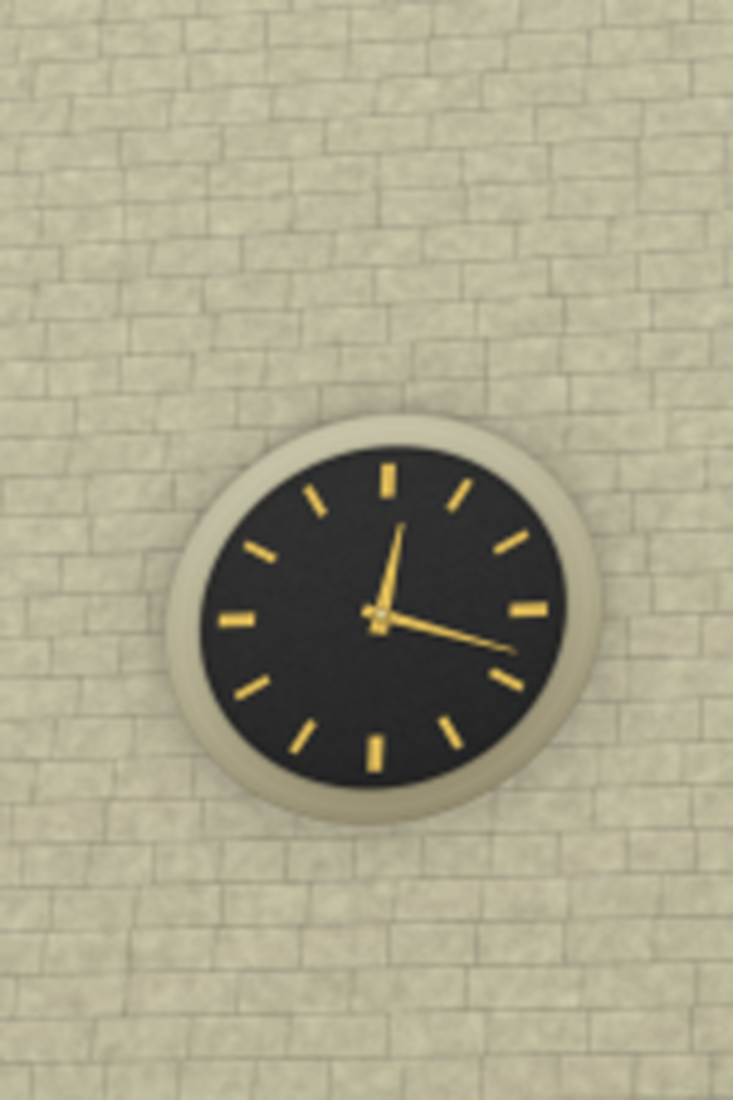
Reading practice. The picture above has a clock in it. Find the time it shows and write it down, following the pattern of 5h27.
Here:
12h18
